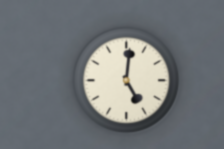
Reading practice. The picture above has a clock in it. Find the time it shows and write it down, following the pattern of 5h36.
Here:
5h01
